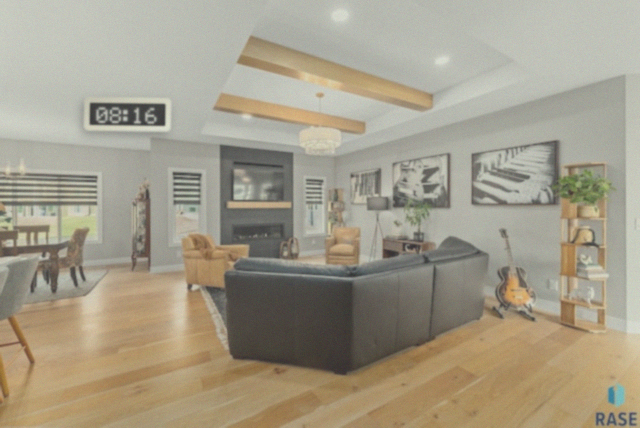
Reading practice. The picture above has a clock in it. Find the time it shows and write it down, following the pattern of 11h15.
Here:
8h16
